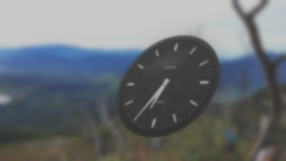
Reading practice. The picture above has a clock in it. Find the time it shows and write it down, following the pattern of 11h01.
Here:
6h35
